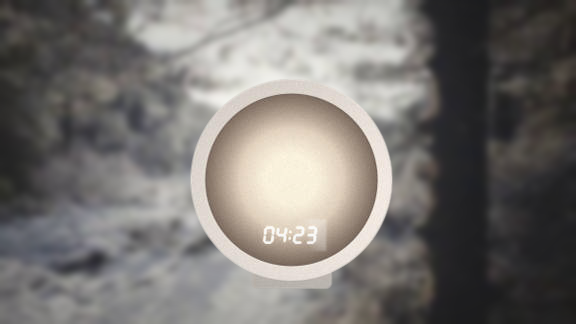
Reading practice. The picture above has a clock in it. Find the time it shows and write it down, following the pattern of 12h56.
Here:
4h23
